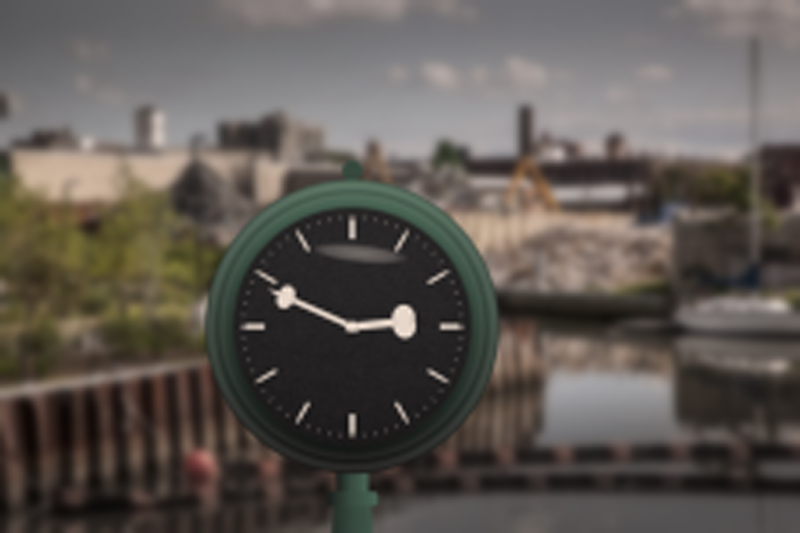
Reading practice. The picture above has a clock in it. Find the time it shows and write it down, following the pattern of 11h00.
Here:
2h49
